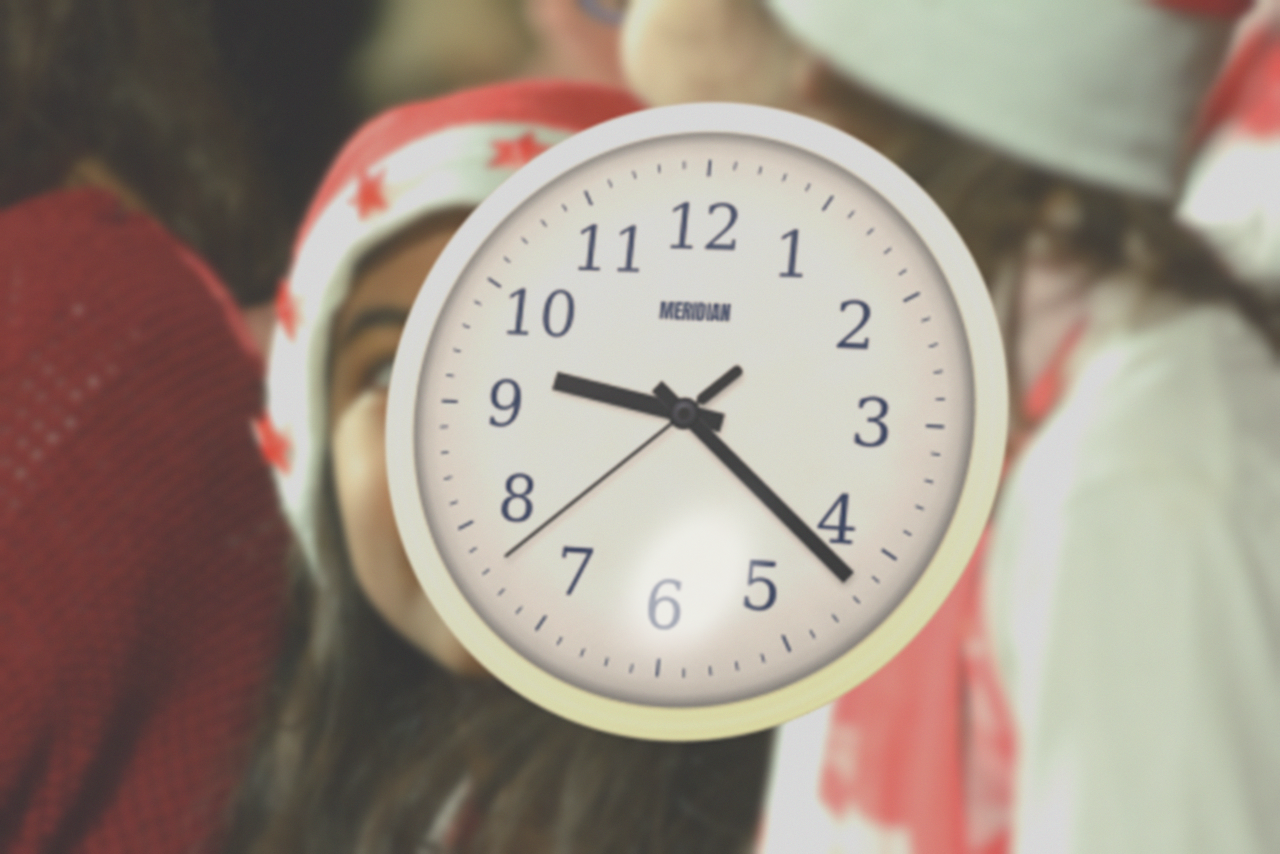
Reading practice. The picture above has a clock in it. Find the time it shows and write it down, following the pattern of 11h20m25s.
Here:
9h21m38s
